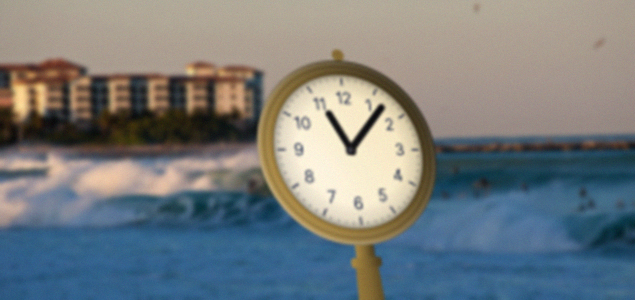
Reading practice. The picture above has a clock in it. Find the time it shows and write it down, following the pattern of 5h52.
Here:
11h07
